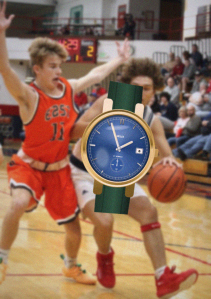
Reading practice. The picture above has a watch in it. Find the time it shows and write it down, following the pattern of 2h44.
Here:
1h56
